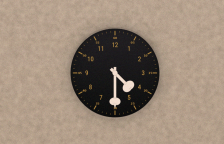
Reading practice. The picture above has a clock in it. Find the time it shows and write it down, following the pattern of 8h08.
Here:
4h30
